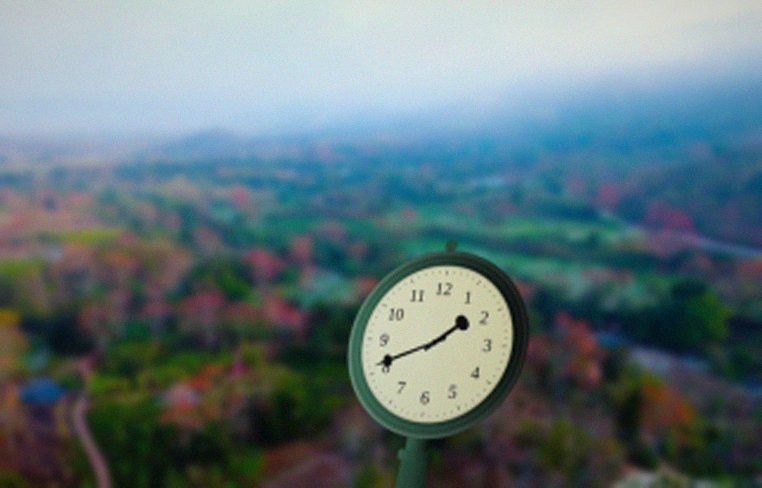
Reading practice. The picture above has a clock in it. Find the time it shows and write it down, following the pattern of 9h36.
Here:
1h41
